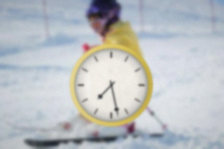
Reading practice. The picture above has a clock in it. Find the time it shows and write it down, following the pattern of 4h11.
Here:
7h28
